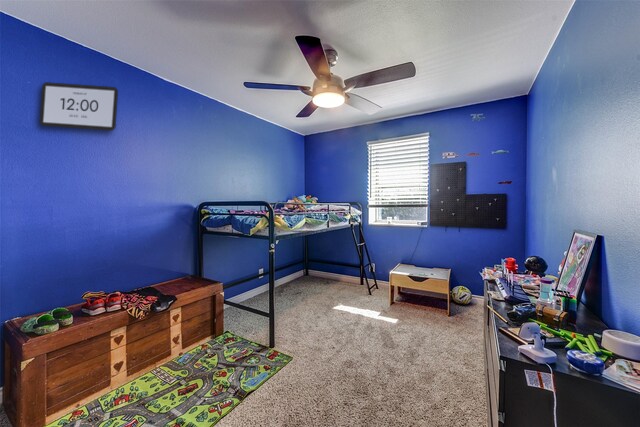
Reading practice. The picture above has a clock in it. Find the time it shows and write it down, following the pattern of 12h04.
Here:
12h00
